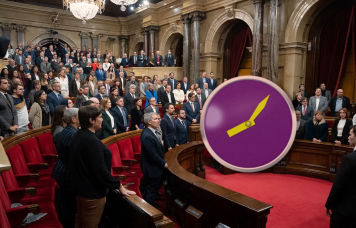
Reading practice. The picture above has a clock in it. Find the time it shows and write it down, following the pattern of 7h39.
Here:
8h06
